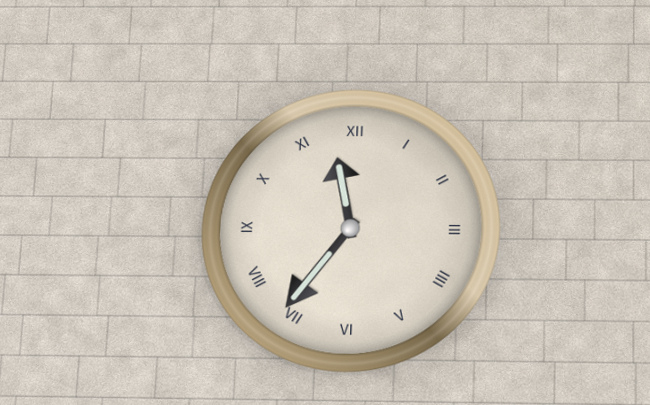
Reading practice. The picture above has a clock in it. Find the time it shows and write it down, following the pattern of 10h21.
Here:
11h36
